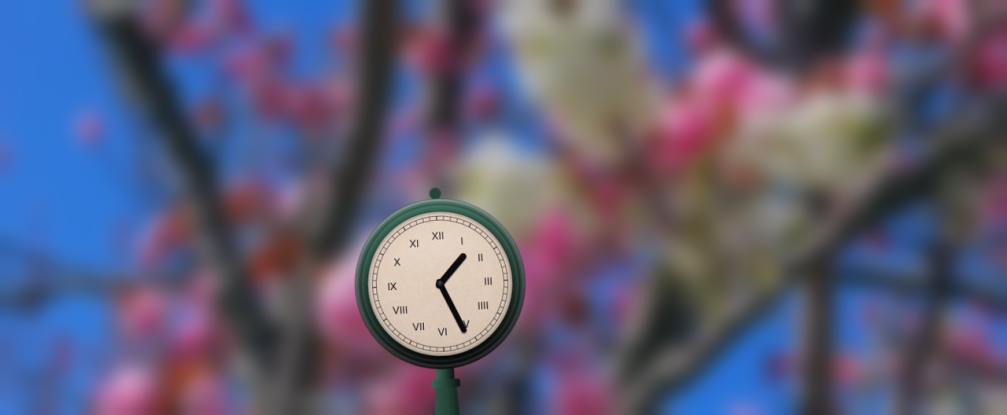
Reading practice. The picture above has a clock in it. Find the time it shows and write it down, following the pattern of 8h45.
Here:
1h26
